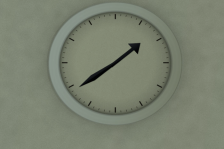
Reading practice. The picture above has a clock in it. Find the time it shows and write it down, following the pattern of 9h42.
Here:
1h39
